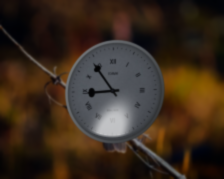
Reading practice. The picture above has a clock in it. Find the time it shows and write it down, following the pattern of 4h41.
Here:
8h54
